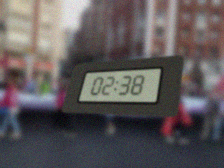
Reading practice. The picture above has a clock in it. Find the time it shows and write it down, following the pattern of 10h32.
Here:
2h38
